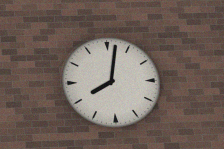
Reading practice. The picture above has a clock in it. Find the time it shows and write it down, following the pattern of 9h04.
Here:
8h02
